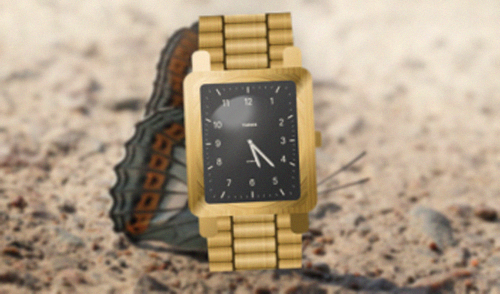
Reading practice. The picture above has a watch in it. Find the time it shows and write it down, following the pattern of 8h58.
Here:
5h23
